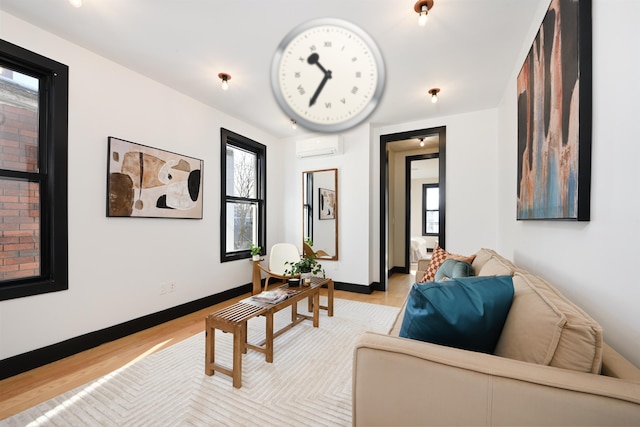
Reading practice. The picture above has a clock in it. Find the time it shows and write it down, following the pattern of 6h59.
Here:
10h35
